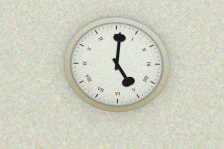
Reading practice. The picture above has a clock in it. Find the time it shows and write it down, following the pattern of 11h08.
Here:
5h01
